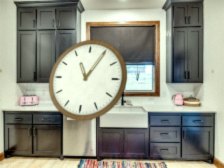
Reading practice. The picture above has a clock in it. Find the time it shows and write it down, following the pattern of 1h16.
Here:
11h05
